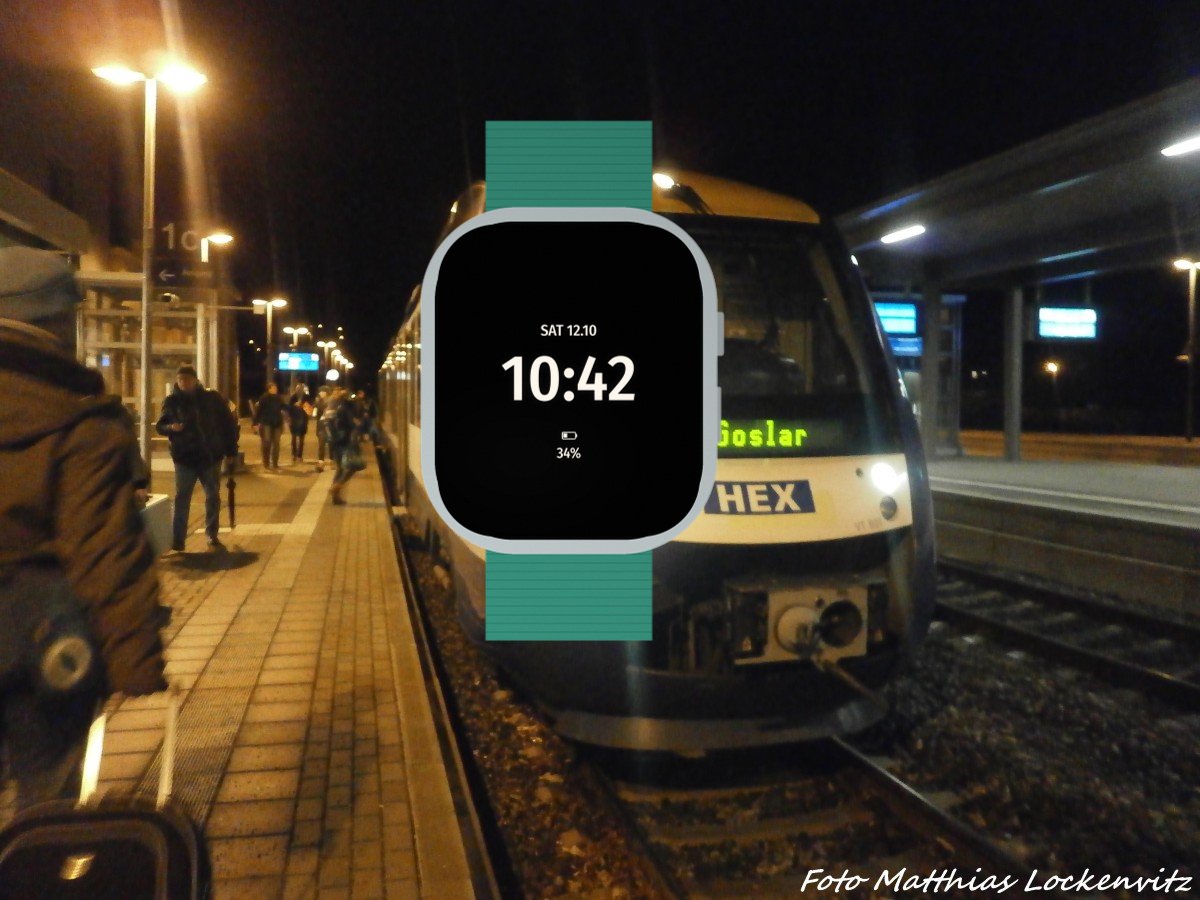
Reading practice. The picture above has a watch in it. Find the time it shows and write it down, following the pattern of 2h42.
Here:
10h42
